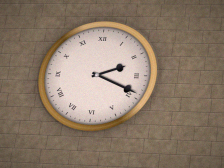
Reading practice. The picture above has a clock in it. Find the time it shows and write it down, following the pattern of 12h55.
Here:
2h19
